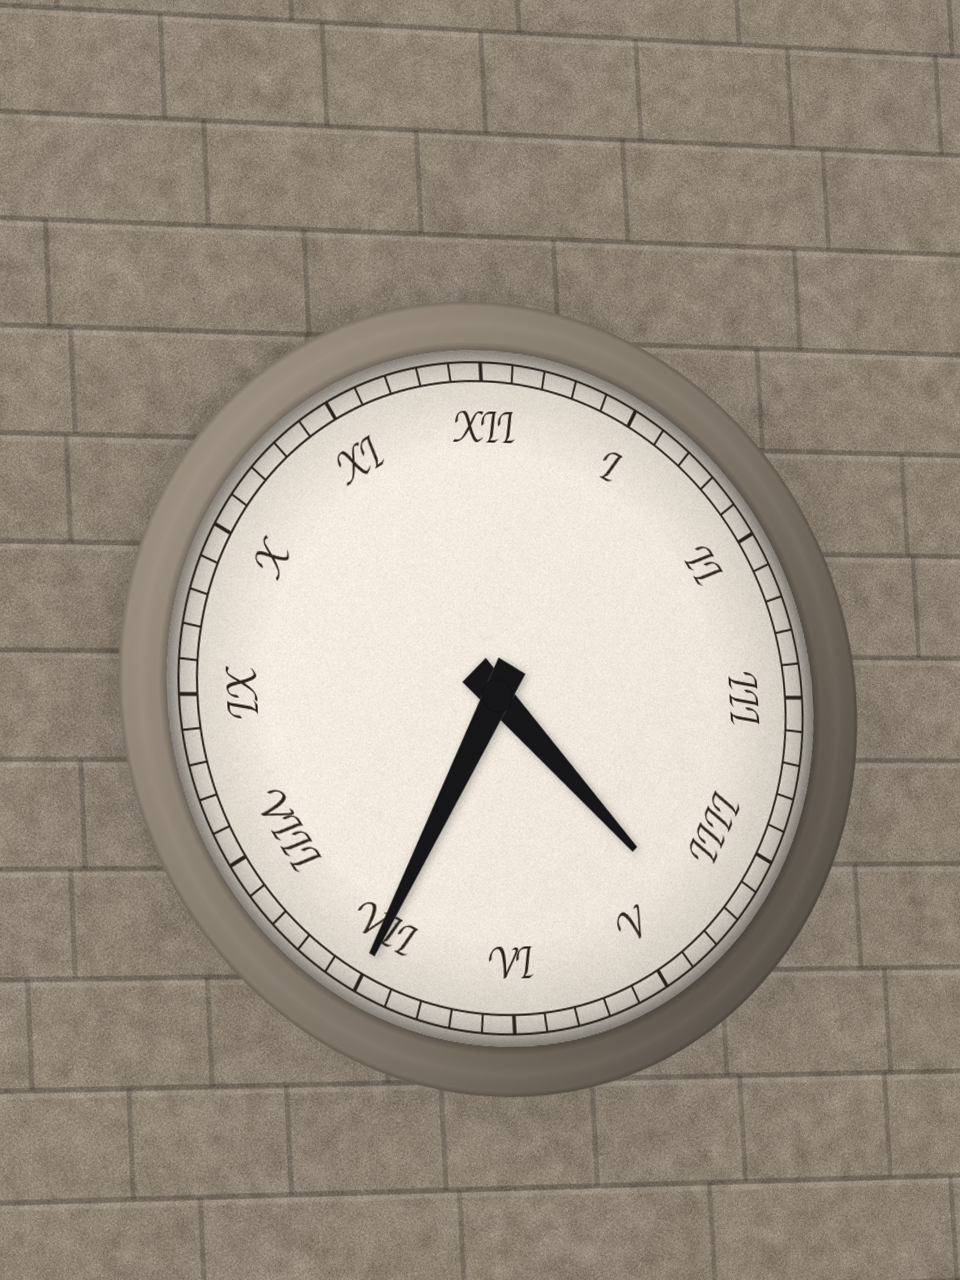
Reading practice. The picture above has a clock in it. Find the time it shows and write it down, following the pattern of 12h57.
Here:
4h35
